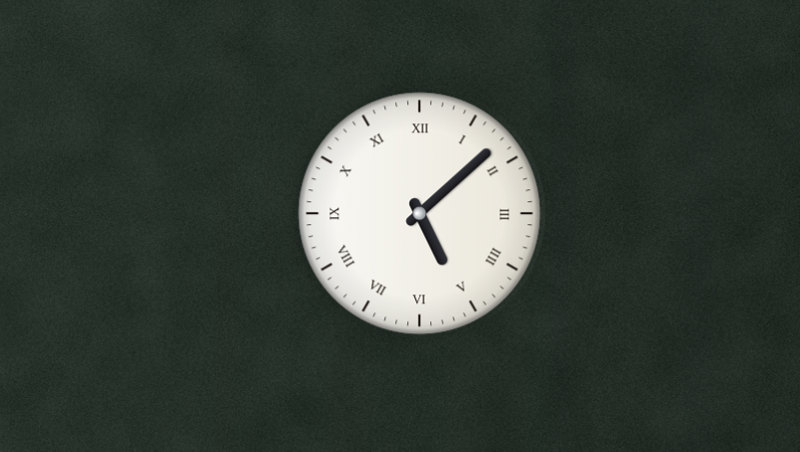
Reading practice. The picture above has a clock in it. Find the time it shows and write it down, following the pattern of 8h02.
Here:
5h08
